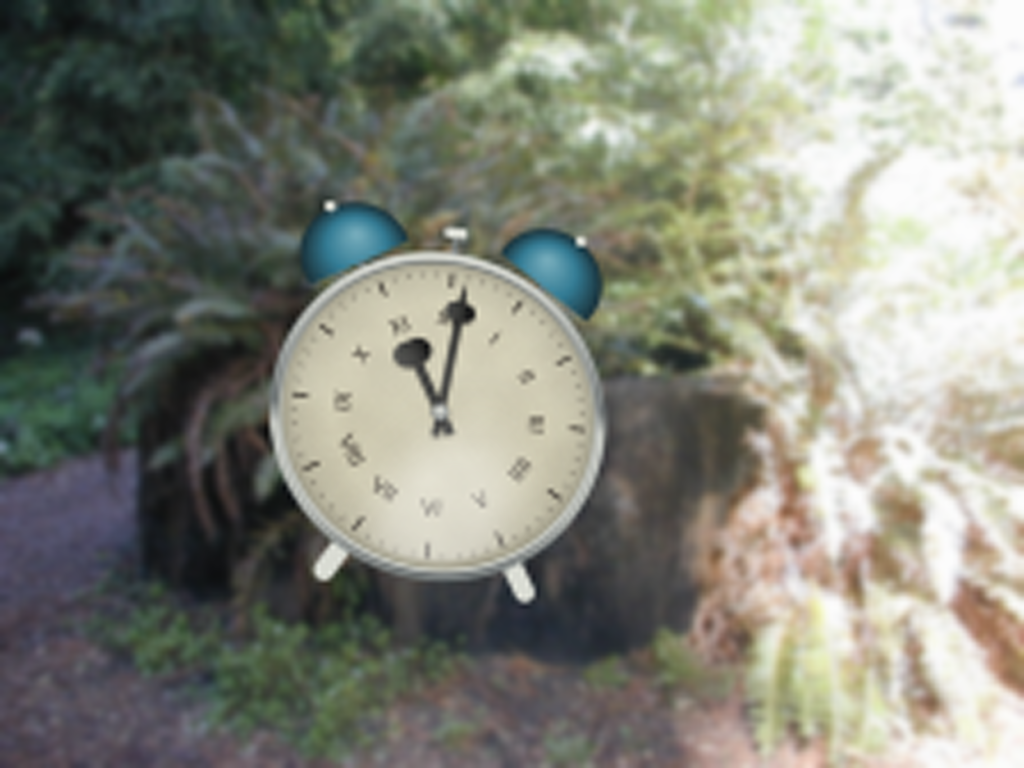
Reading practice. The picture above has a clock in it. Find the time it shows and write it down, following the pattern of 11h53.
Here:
11h01
